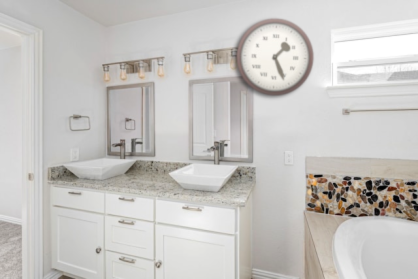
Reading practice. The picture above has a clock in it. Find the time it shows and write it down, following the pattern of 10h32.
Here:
1h26
